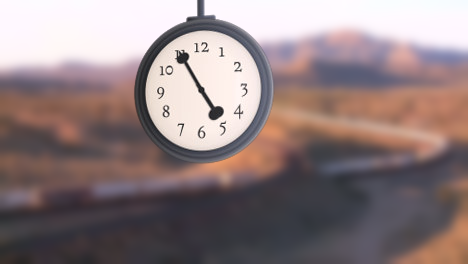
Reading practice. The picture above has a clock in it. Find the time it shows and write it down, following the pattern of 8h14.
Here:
4h55
